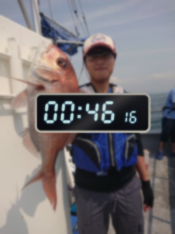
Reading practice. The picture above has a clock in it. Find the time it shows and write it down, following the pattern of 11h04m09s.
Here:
0h46m16s
